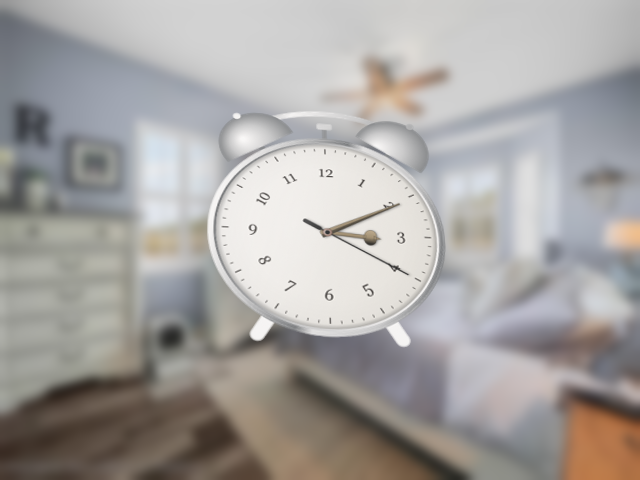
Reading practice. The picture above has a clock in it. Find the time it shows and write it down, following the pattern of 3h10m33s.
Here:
3h10m20s
